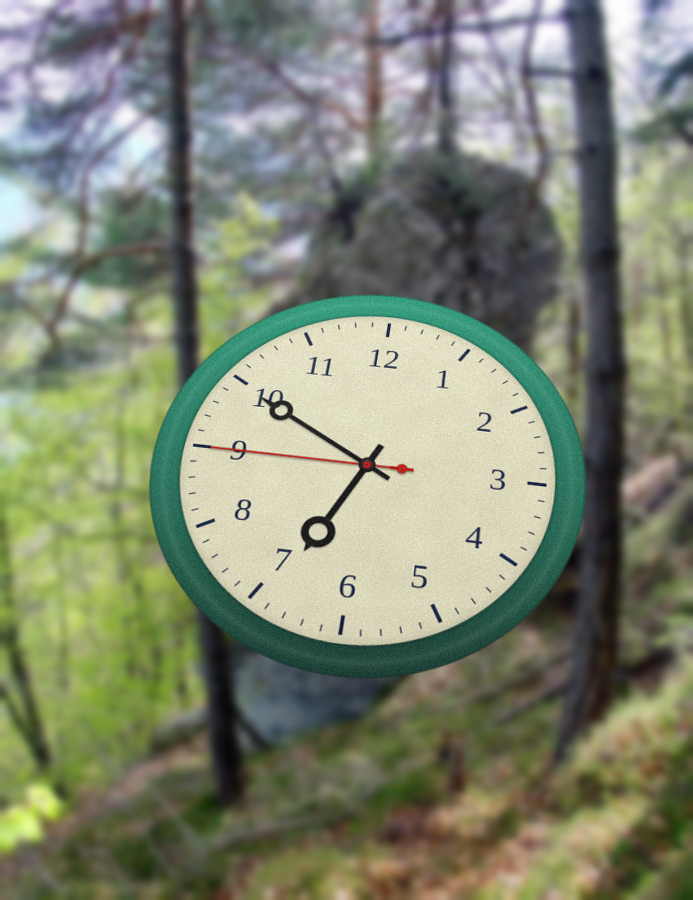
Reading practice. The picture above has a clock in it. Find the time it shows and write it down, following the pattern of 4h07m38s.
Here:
6h49m45s
